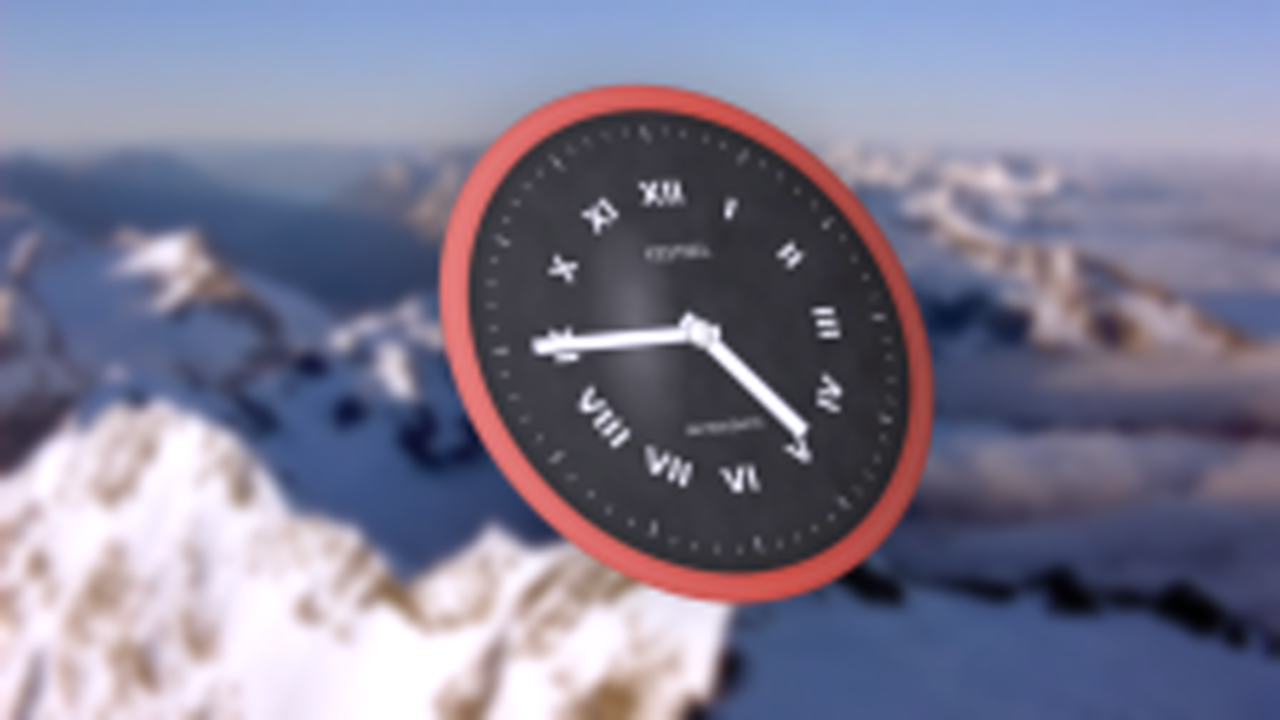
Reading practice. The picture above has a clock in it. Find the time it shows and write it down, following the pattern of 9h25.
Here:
4h45
